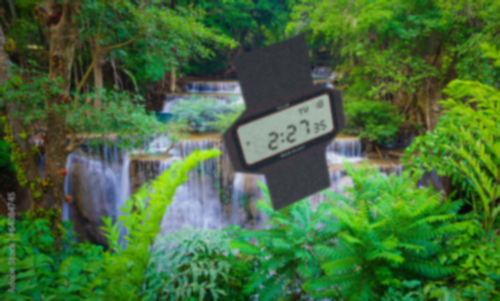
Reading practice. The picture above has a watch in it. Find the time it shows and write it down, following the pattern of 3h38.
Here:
2h27
